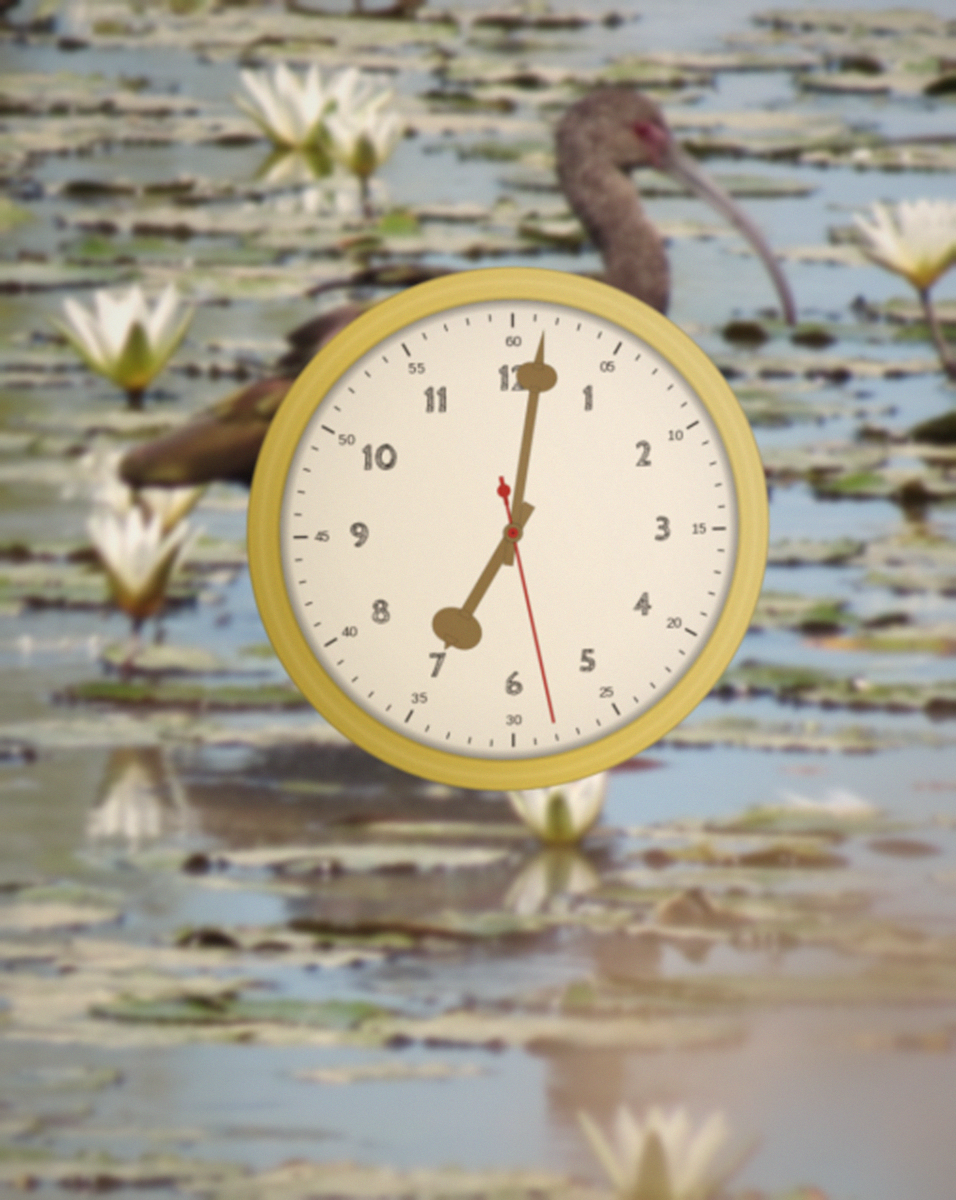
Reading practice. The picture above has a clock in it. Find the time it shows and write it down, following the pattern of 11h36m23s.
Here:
7h01m28s
